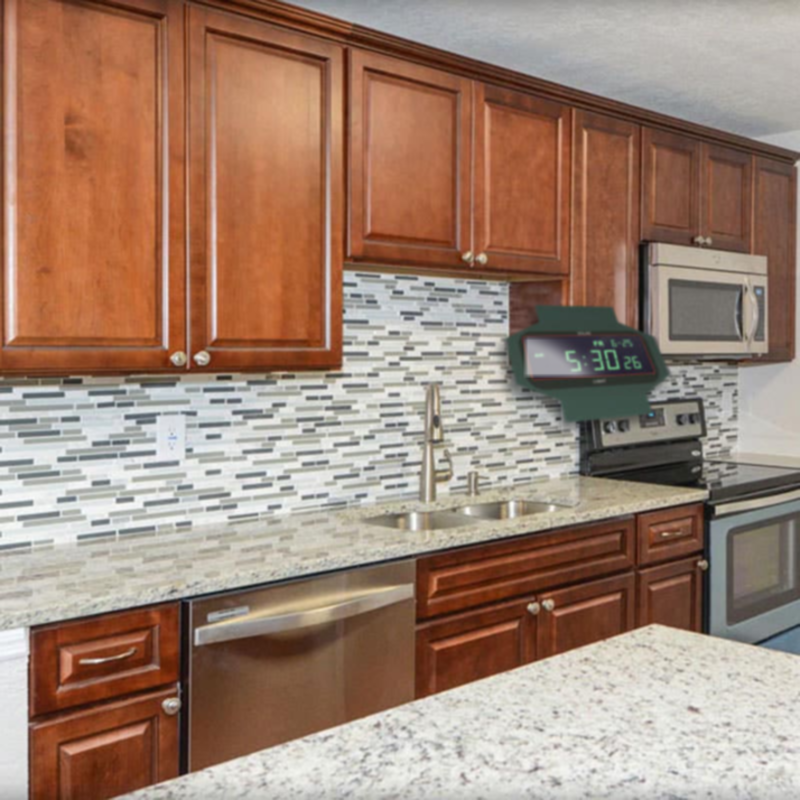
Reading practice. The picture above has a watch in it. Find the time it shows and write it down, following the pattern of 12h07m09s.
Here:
5h30m26s
